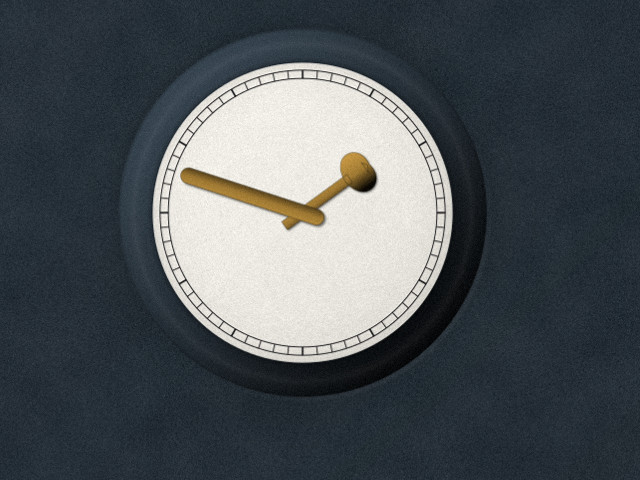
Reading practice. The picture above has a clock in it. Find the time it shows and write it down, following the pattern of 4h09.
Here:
1h48
